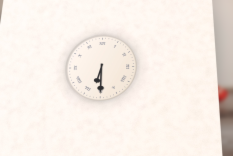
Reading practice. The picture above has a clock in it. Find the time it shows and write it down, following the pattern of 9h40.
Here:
6h30
